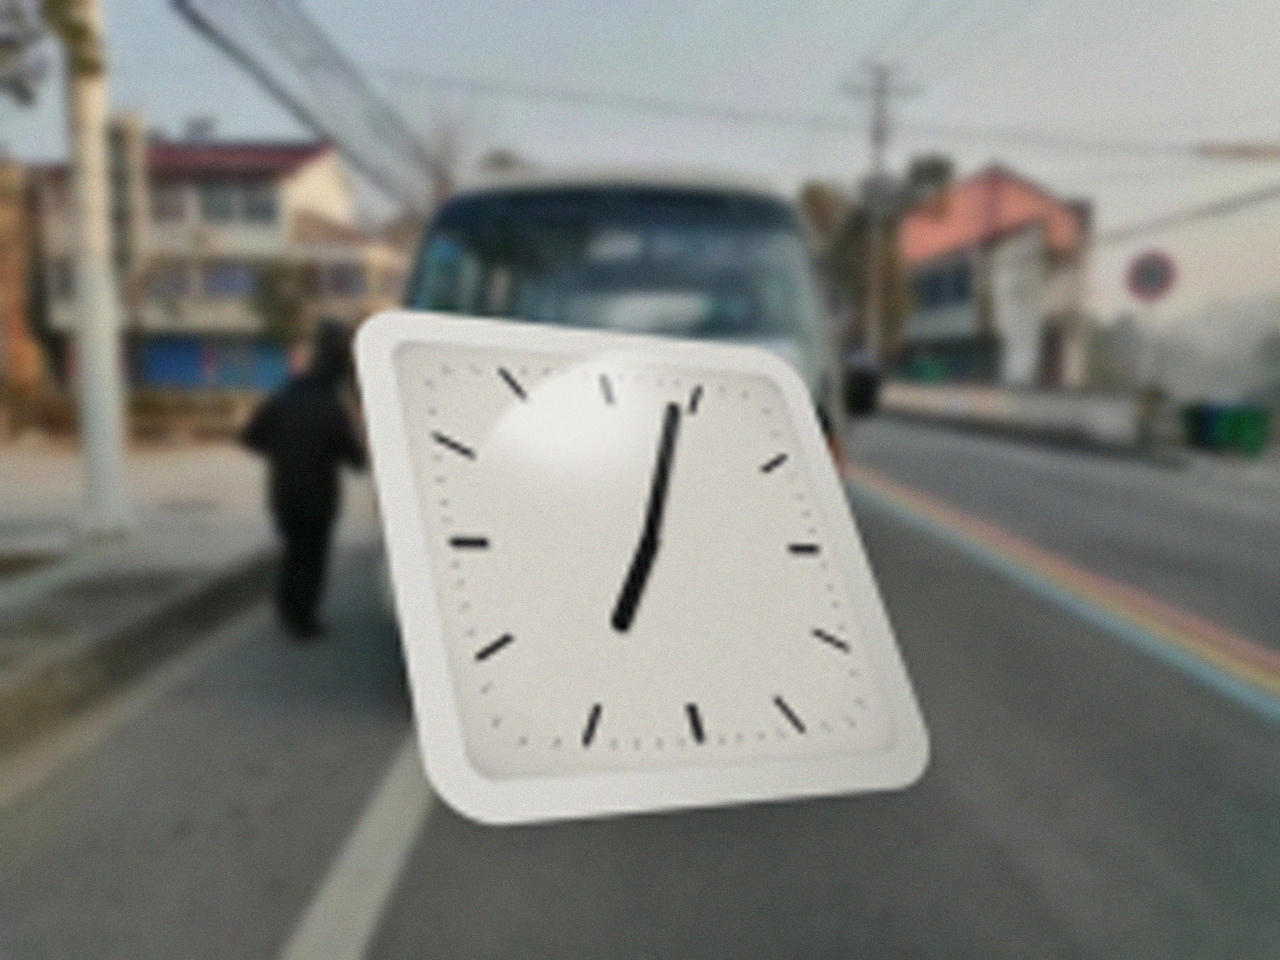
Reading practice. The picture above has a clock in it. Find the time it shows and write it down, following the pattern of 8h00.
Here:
7h04
